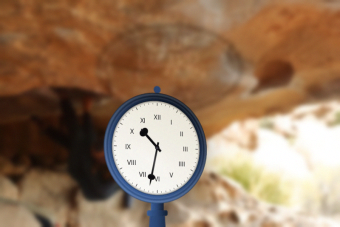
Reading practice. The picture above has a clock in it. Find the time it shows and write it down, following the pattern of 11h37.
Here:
10h32
